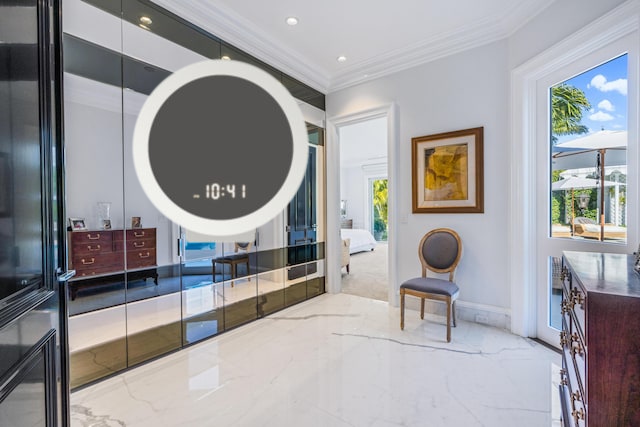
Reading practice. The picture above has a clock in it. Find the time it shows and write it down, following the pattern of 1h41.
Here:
10h41
